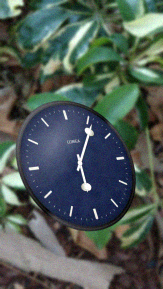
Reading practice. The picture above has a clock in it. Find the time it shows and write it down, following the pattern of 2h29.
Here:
6h06
